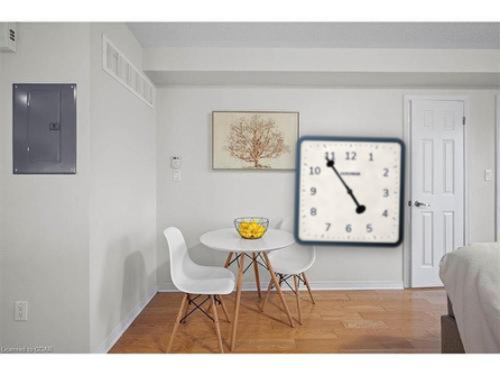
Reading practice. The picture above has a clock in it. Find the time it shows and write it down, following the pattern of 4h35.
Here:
4h54
